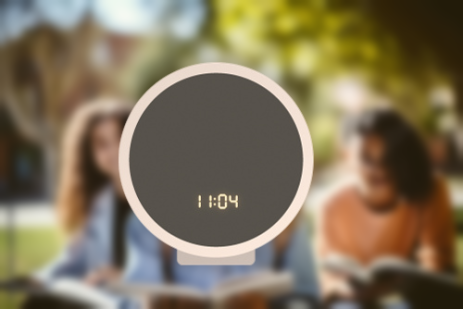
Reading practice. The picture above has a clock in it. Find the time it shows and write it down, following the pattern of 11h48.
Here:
11h04
